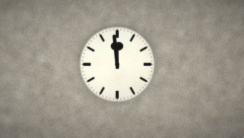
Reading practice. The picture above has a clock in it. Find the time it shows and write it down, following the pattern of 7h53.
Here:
11h59
